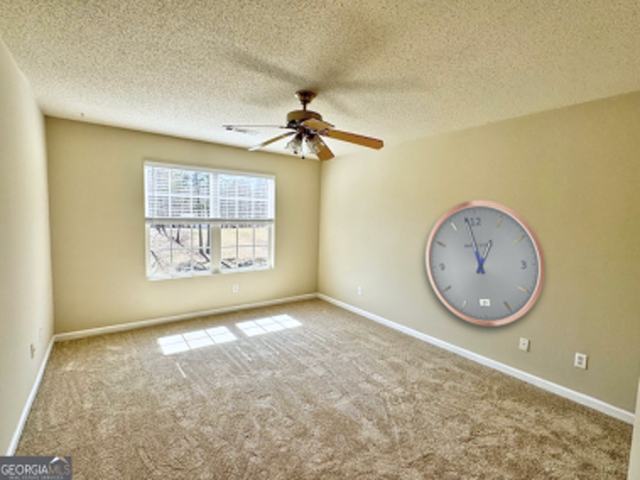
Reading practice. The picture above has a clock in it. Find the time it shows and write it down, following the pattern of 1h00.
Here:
12h58
